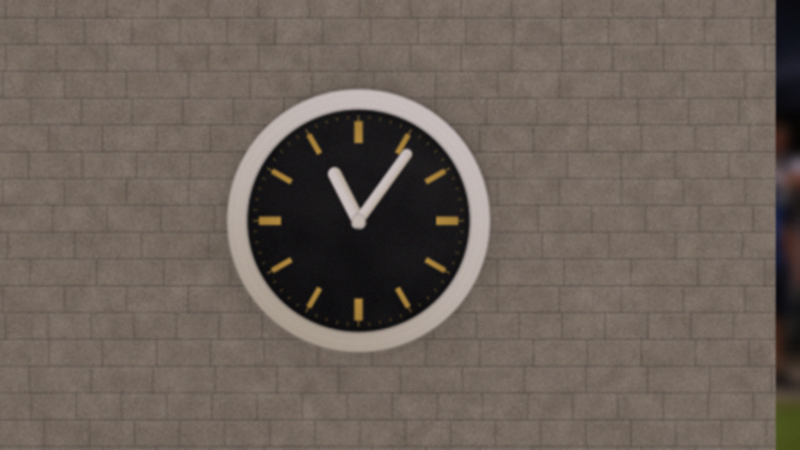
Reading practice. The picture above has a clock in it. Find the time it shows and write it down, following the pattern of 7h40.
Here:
11h06
